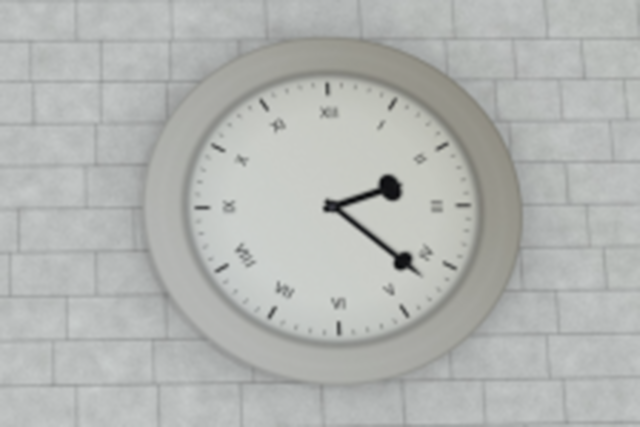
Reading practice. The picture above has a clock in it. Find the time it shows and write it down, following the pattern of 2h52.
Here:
2h22
